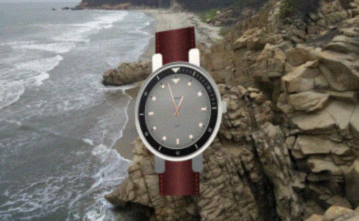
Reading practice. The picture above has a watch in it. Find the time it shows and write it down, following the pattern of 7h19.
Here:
12h57
